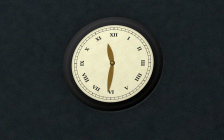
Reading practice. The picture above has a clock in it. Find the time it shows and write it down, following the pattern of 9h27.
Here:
11h31
